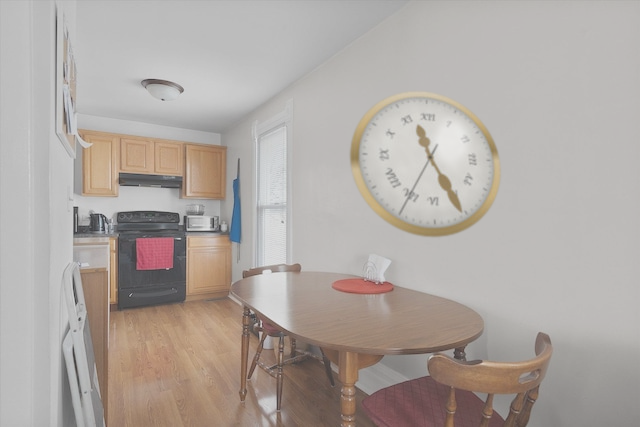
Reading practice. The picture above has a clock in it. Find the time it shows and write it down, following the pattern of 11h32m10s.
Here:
11h25m35s
